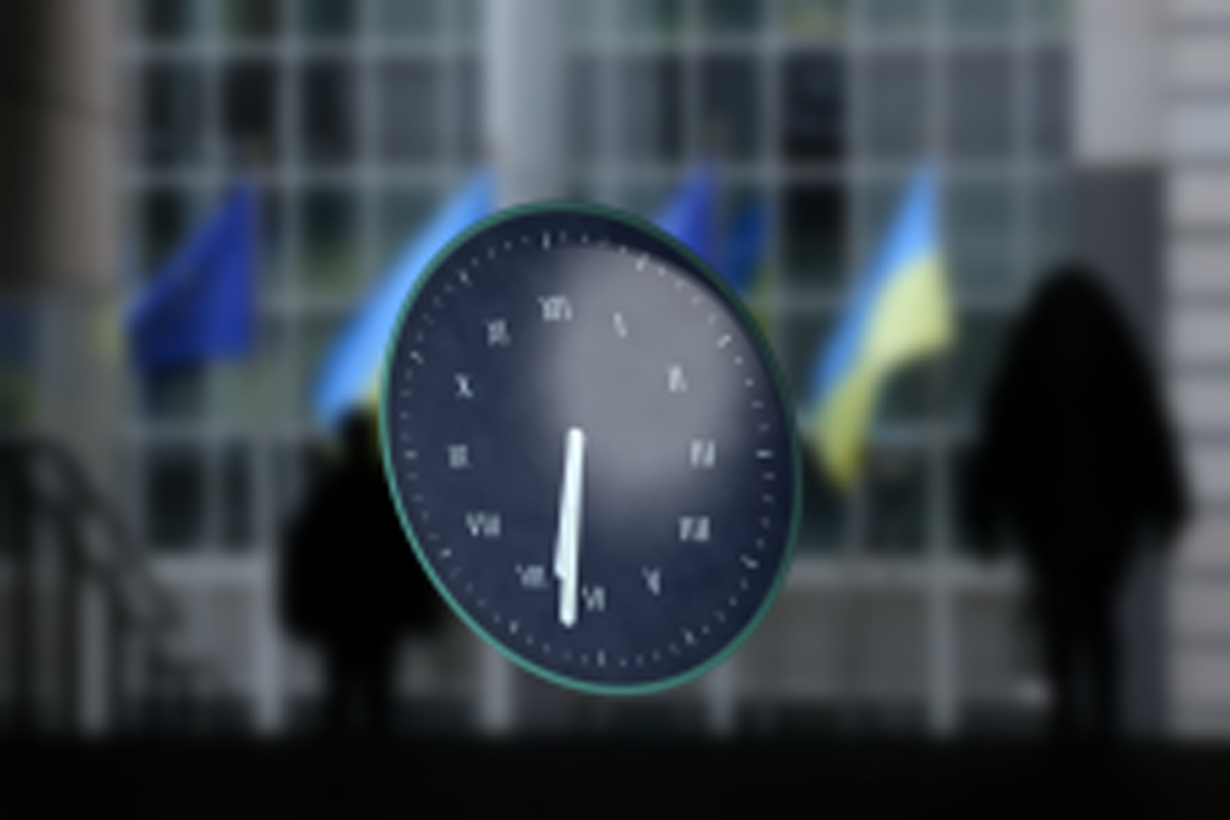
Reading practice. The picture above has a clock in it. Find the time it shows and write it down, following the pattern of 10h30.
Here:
6h32
